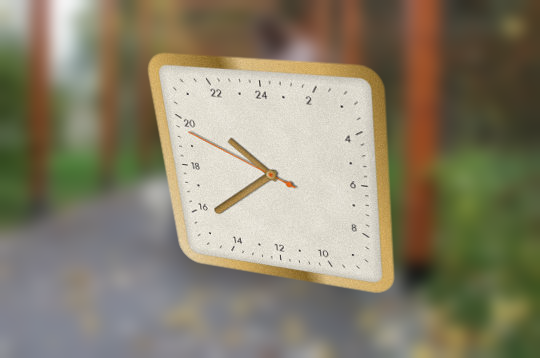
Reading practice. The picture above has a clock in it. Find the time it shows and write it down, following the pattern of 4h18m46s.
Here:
20h38m49s
